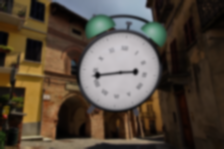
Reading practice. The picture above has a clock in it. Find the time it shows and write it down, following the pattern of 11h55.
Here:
2h43
